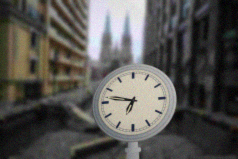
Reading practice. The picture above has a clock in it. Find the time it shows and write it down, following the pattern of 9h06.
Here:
6h47
